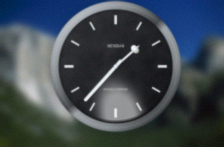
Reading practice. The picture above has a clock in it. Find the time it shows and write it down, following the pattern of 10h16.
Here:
1h37
